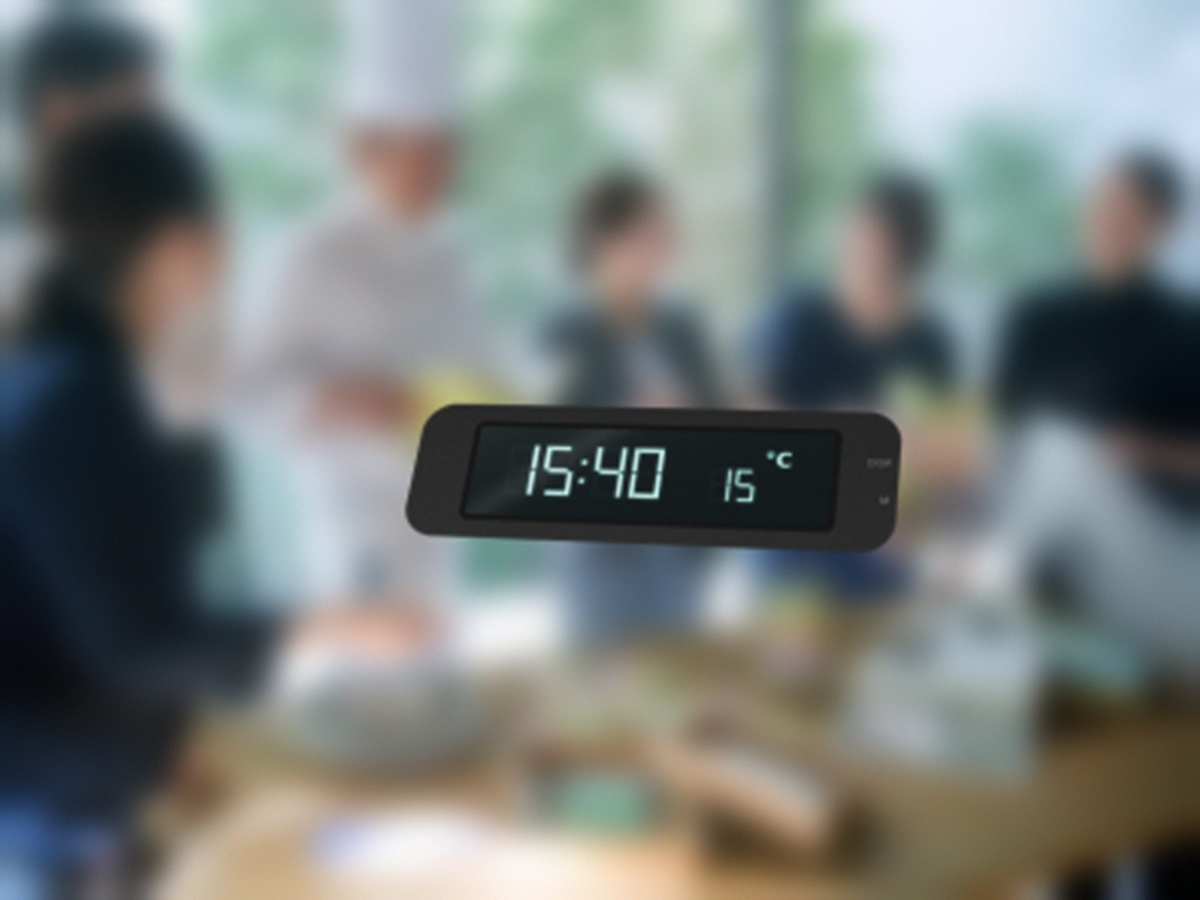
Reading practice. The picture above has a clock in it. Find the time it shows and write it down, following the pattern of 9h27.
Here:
15h40
